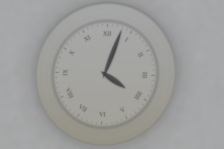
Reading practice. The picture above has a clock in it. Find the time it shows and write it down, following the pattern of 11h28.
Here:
4h03
